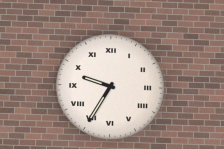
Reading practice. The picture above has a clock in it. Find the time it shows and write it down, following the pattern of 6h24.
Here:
9h35
